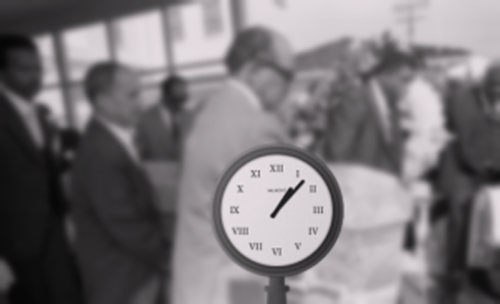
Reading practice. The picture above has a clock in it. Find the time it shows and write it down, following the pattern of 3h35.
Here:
1h07
